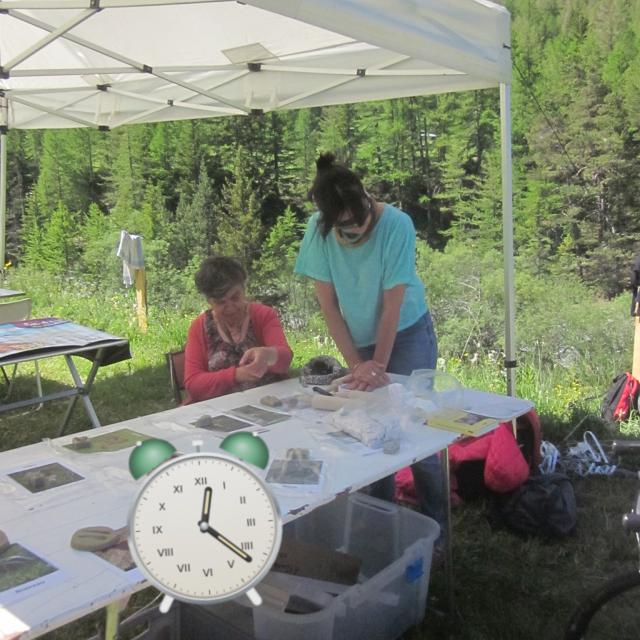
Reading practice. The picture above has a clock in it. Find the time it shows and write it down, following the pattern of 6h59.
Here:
12h22
